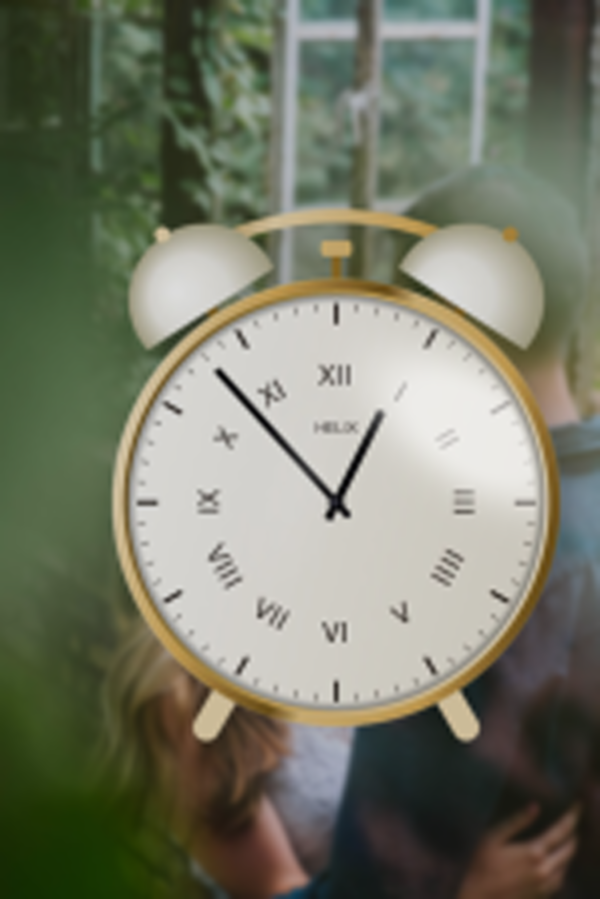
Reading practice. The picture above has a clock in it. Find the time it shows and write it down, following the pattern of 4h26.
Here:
12h53
